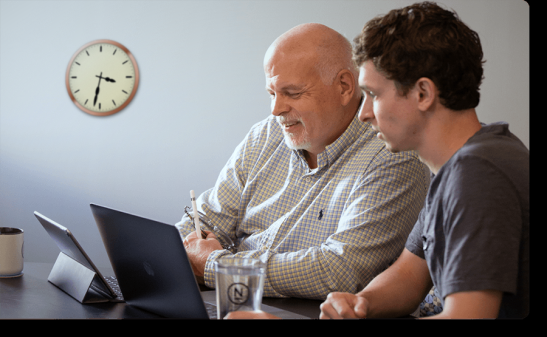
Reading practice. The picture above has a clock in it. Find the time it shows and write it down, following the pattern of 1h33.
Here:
3h32
